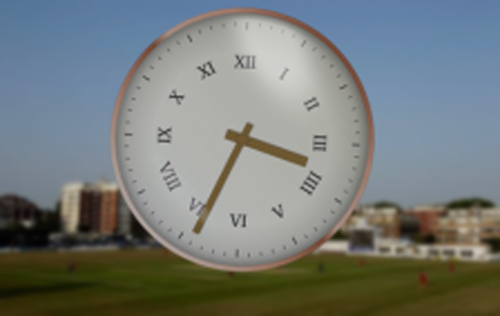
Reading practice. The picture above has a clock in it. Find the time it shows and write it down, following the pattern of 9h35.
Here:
3h34
